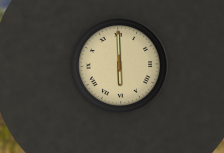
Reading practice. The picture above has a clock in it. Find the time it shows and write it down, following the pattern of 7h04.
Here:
6h00
